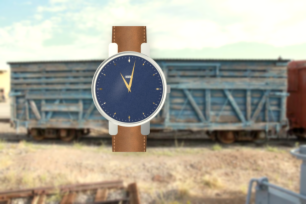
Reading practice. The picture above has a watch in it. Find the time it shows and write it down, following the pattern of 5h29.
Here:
11h02
